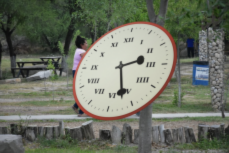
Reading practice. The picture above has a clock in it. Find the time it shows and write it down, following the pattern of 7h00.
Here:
2h27
